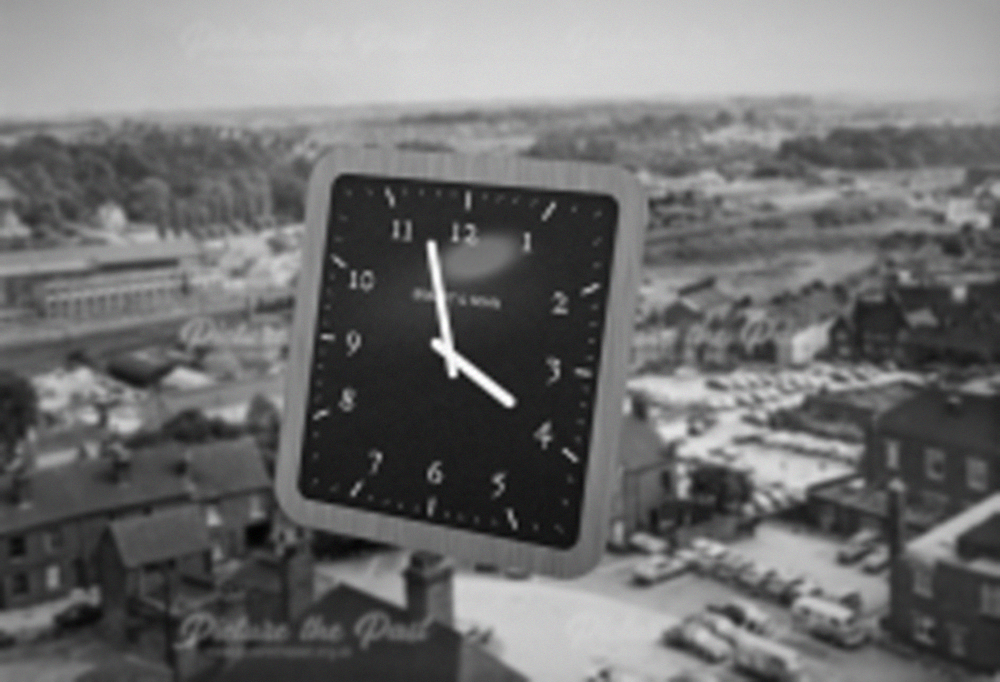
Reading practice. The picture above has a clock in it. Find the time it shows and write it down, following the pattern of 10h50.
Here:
3h57
